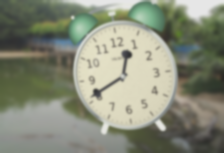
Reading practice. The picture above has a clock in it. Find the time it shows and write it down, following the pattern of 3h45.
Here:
12h41
